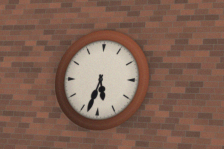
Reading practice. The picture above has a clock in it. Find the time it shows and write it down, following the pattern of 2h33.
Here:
5h33
